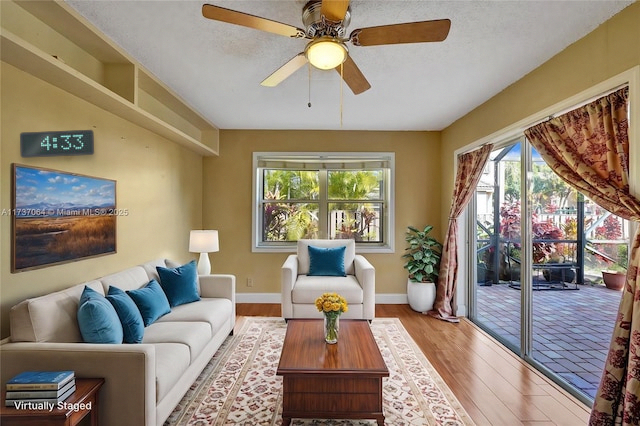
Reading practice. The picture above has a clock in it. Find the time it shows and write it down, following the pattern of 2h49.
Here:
4h33
